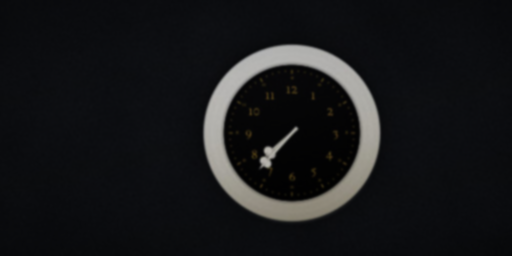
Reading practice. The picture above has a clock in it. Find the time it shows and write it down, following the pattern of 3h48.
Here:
7h37
